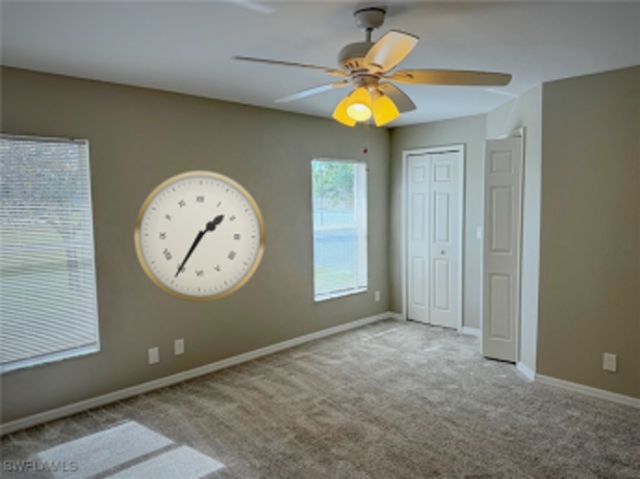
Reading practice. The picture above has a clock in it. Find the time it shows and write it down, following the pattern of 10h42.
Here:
1h35
